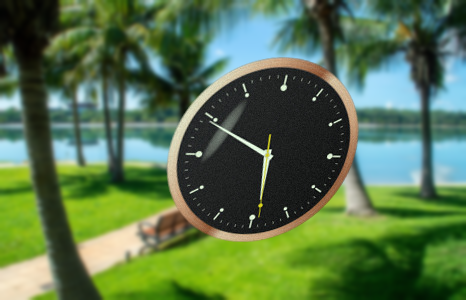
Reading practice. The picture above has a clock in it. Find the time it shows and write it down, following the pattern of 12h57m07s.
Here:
5h49m29s
